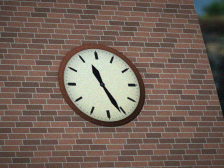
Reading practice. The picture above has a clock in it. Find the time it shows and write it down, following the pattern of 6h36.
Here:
11h26
